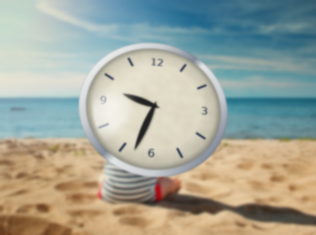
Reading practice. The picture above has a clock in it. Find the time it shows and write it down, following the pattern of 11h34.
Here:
9h33
